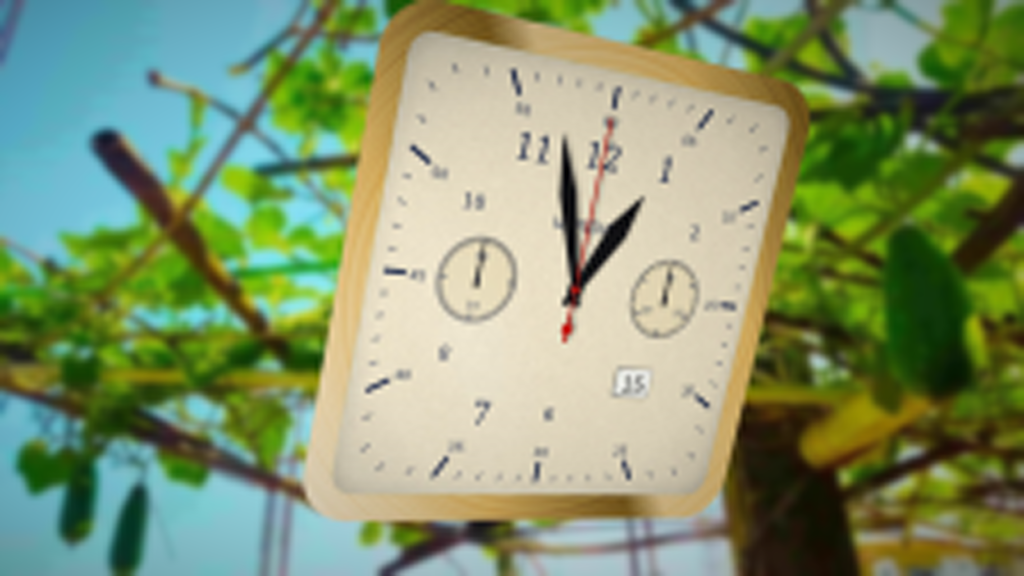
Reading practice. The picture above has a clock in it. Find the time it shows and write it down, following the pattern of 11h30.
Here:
12h57
